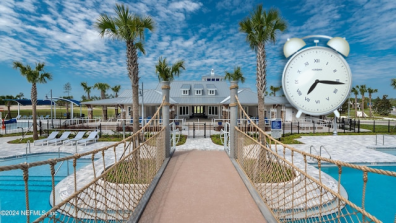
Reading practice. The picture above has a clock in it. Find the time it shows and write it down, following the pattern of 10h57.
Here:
7h16
